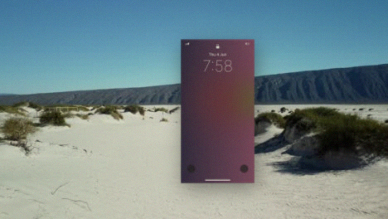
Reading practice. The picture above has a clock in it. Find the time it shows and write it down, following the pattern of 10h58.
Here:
7h58
